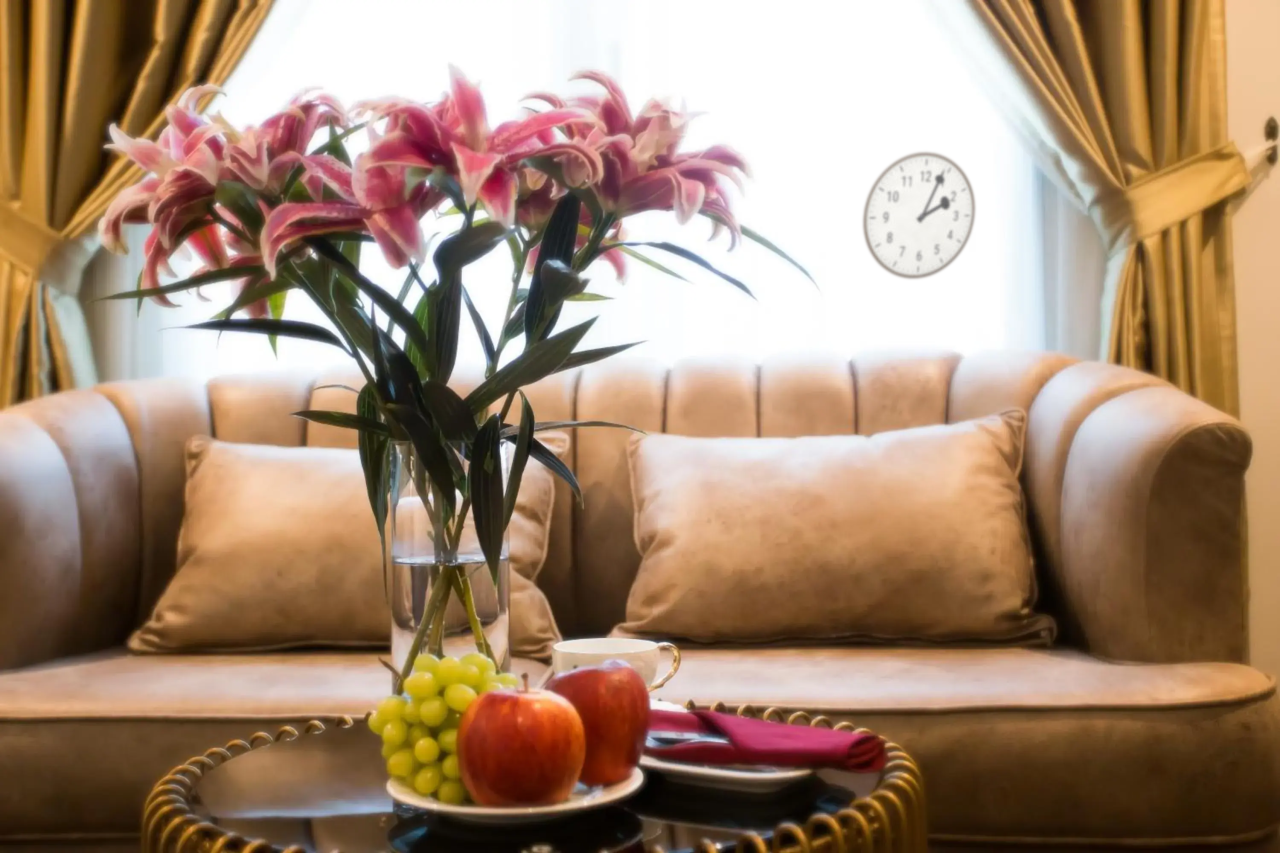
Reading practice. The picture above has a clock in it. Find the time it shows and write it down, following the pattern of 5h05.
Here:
2h04
